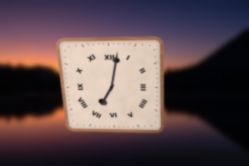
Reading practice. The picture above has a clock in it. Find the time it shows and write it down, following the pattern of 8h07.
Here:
7h02
